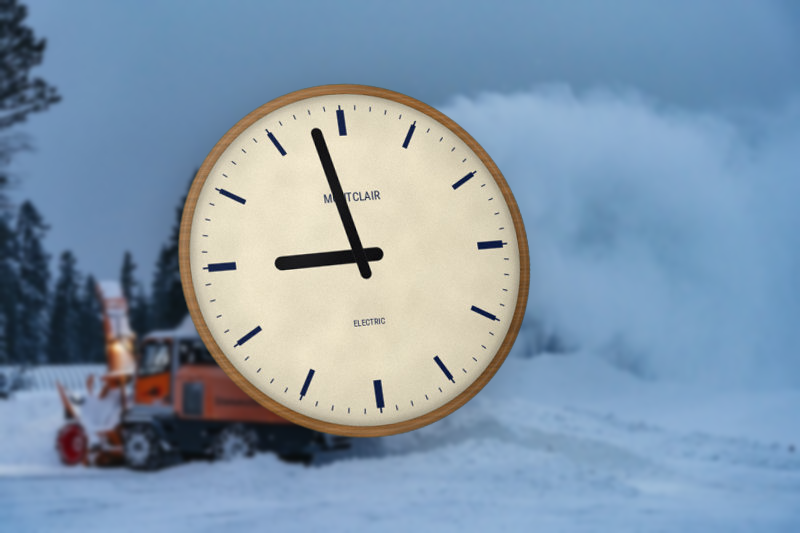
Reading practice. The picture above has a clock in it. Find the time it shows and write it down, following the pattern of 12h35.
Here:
8h58
